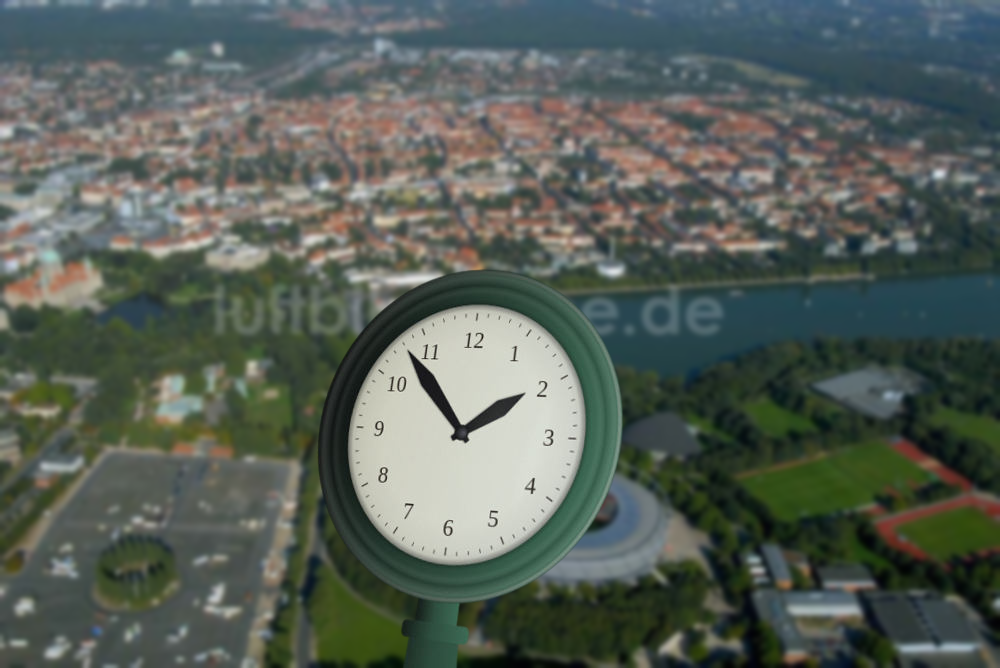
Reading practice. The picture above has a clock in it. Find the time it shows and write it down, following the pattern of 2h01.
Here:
1h53
